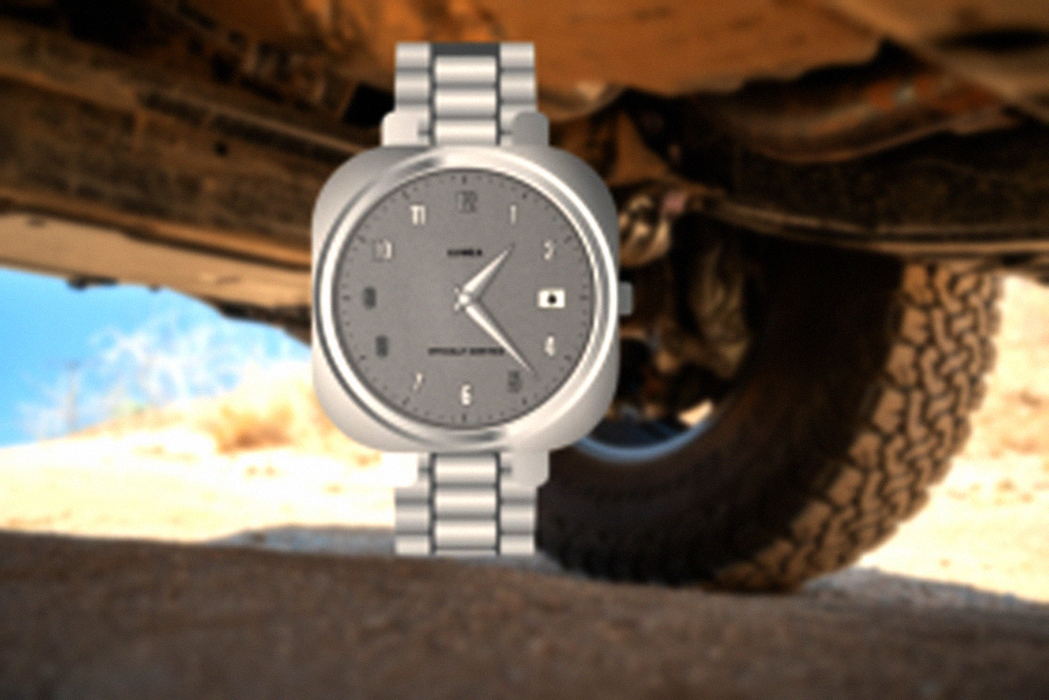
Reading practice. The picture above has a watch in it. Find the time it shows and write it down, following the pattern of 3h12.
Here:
1h23
